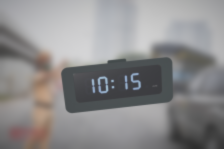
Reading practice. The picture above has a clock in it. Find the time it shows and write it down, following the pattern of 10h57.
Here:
10h15
